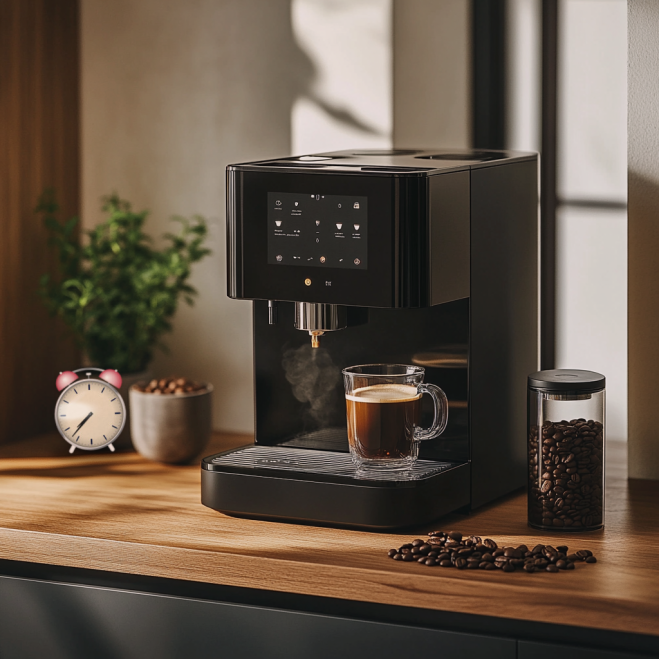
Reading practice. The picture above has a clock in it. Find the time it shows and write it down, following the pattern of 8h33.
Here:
7h37
